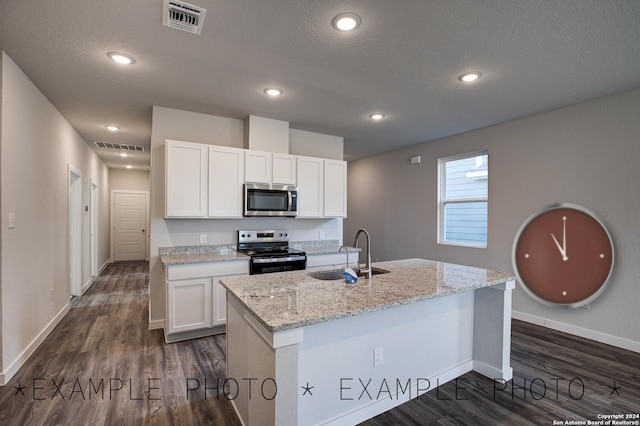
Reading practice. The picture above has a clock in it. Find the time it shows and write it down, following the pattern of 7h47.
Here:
11h00
